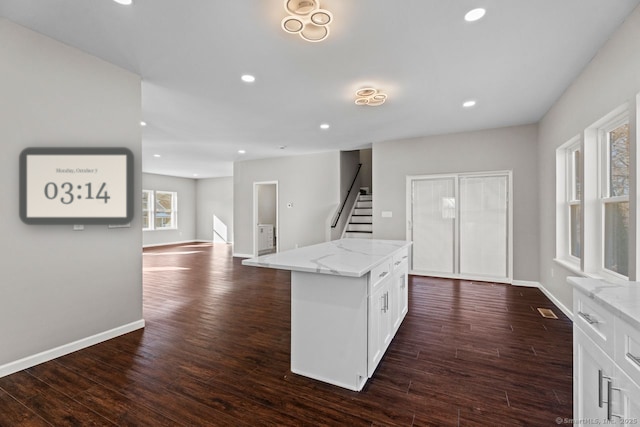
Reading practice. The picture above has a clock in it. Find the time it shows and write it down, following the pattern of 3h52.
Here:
3h14
